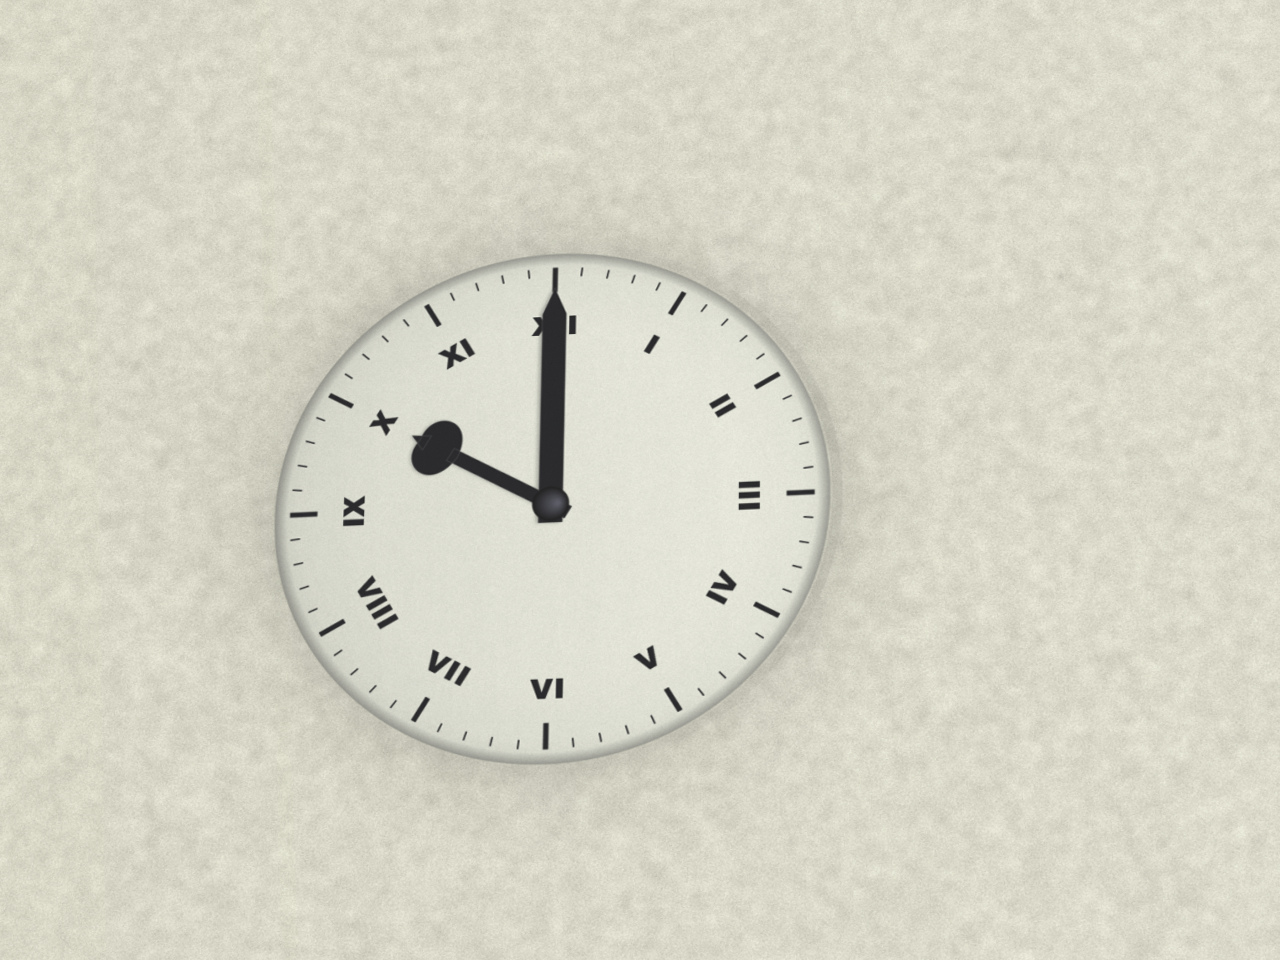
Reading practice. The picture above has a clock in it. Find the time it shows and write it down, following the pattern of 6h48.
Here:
10h00
